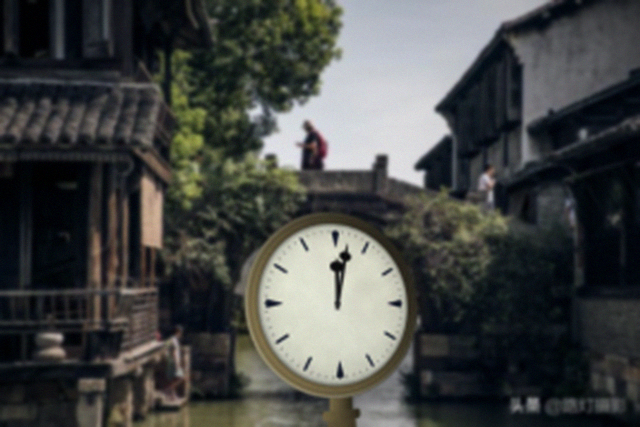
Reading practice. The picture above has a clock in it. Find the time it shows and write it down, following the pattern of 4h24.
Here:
12h02
